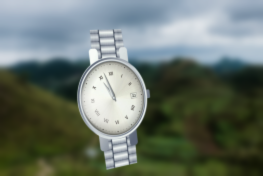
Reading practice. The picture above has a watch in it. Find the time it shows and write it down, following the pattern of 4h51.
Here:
10h57
